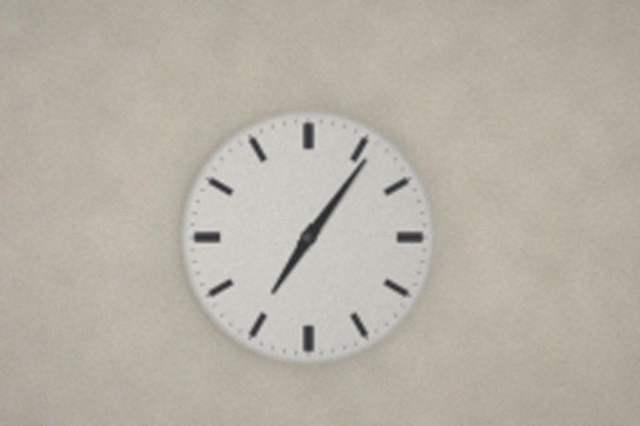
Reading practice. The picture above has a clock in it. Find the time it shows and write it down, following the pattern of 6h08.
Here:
7h06
